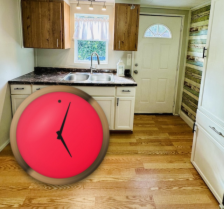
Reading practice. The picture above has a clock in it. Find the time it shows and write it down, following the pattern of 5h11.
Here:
5h03
